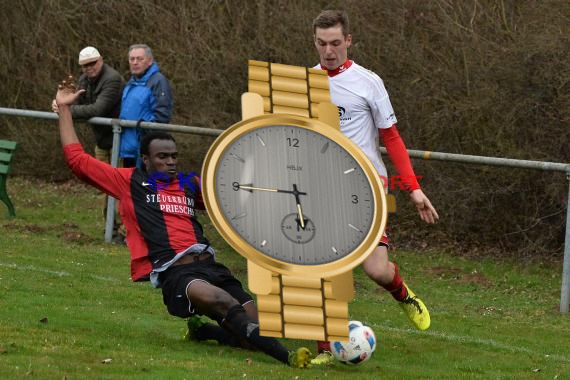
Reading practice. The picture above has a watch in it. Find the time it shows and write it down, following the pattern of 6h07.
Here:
5h45
